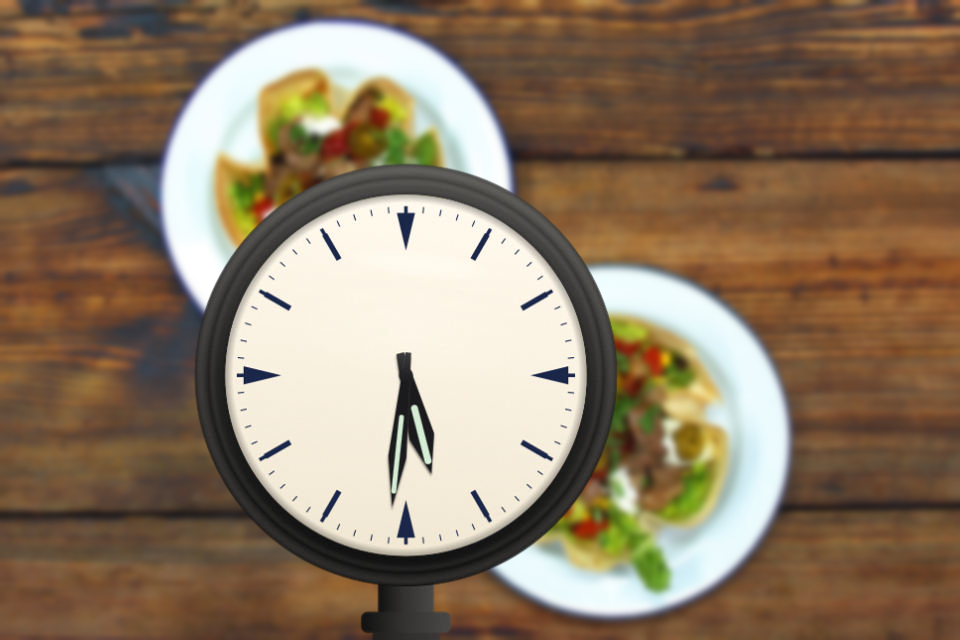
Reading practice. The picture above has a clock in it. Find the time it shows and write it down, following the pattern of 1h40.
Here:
5h31
